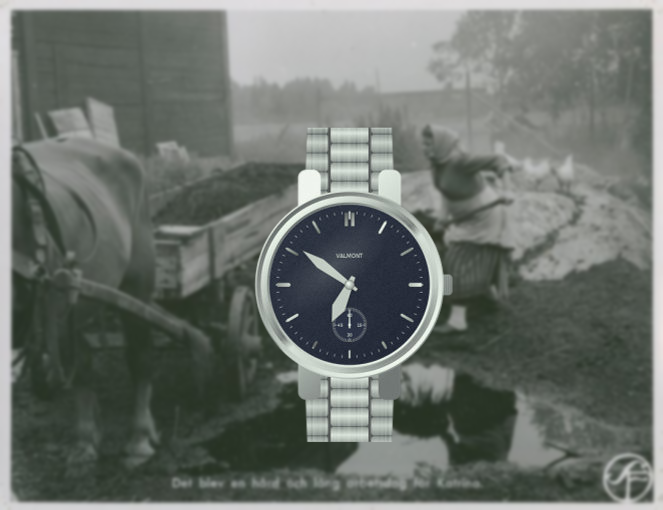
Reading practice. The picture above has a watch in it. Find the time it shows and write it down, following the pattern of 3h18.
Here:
6h51
